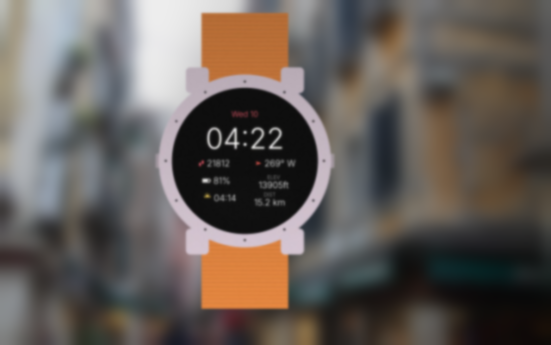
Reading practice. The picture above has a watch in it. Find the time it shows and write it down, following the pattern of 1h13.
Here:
4h22
